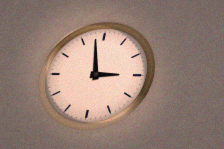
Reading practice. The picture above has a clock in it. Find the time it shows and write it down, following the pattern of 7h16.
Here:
2h58
